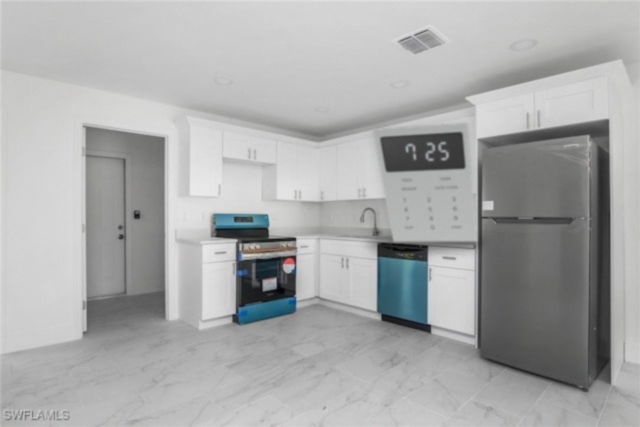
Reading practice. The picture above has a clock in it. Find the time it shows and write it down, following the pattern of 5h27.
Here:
7h25
